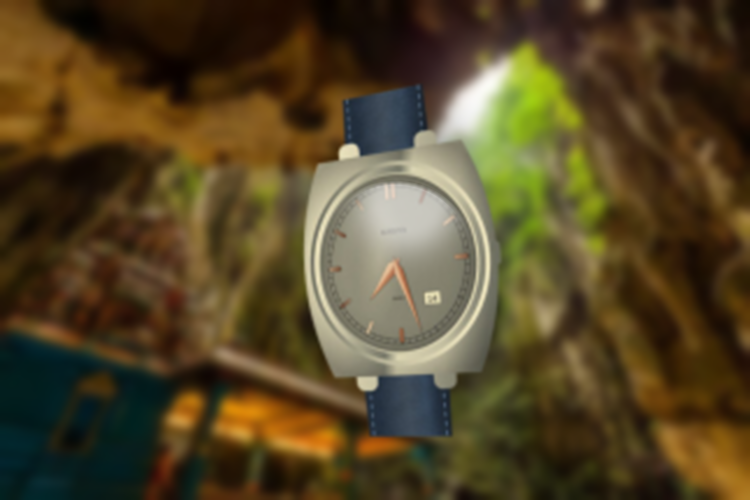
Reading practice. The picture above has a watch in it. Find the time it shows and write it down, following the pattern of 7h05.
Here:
7h27
